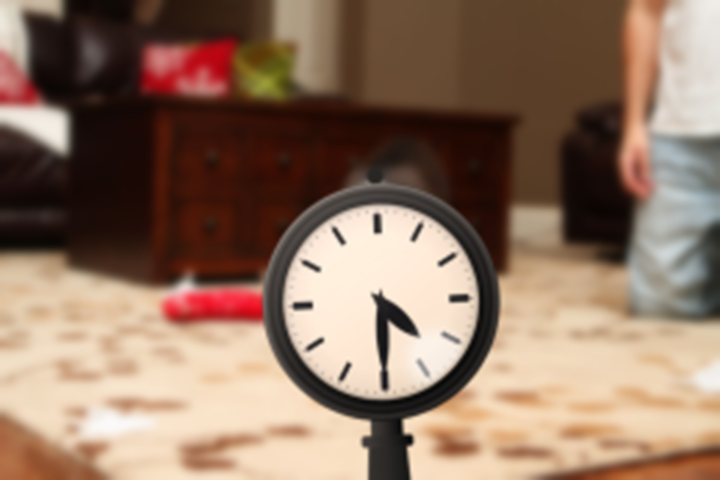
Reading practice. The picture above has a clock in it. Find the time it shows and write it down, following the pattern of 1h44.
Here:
4h30
